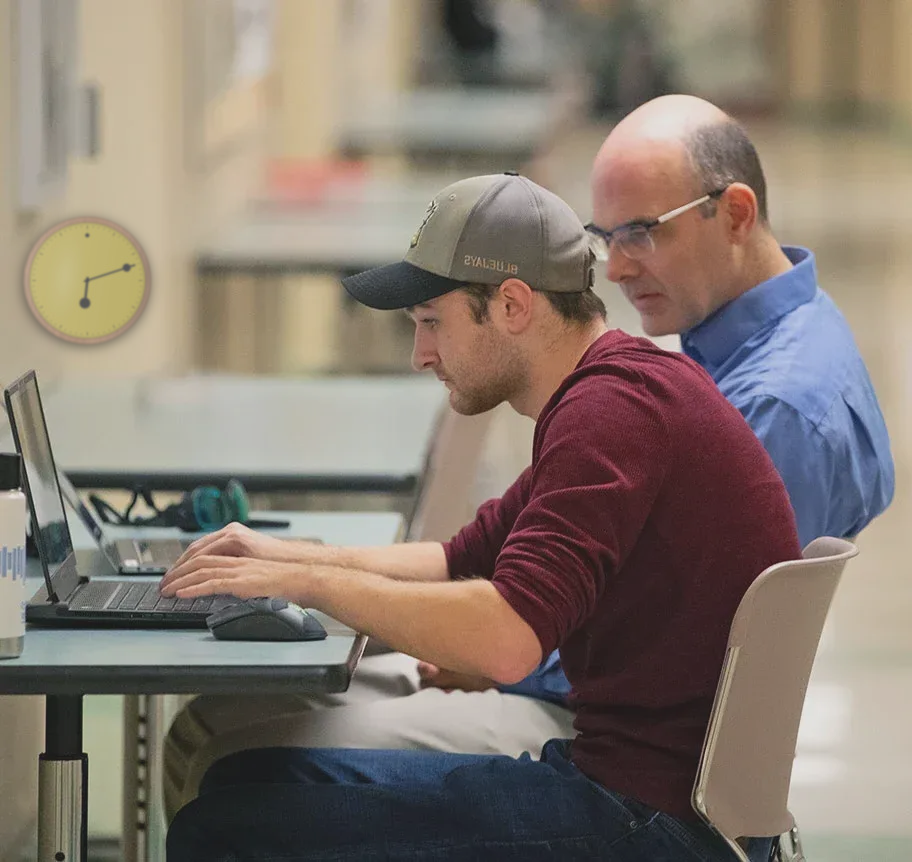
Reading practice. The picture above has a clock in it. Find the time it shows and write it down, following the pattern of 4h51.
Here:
6h12
